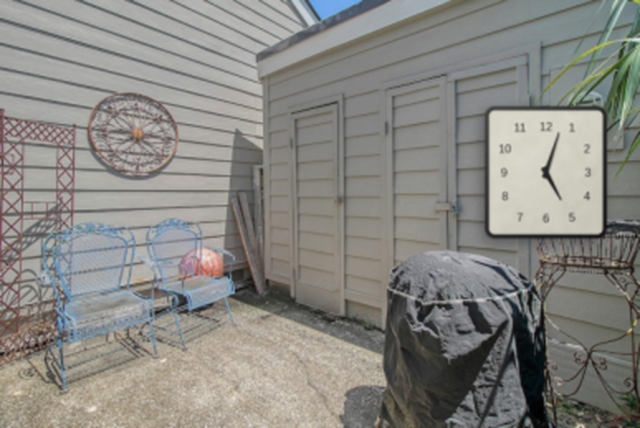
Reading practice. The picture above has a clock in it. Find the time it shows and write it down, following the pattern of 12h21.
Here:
5h03
